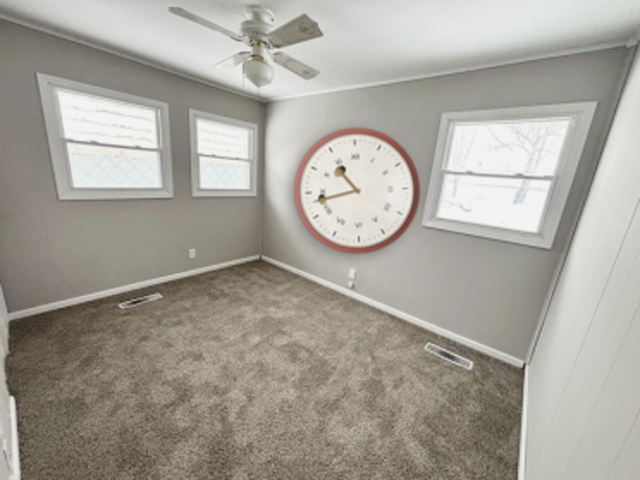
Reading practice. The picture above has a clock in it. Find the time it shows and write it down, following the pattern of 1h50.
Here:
10h43
